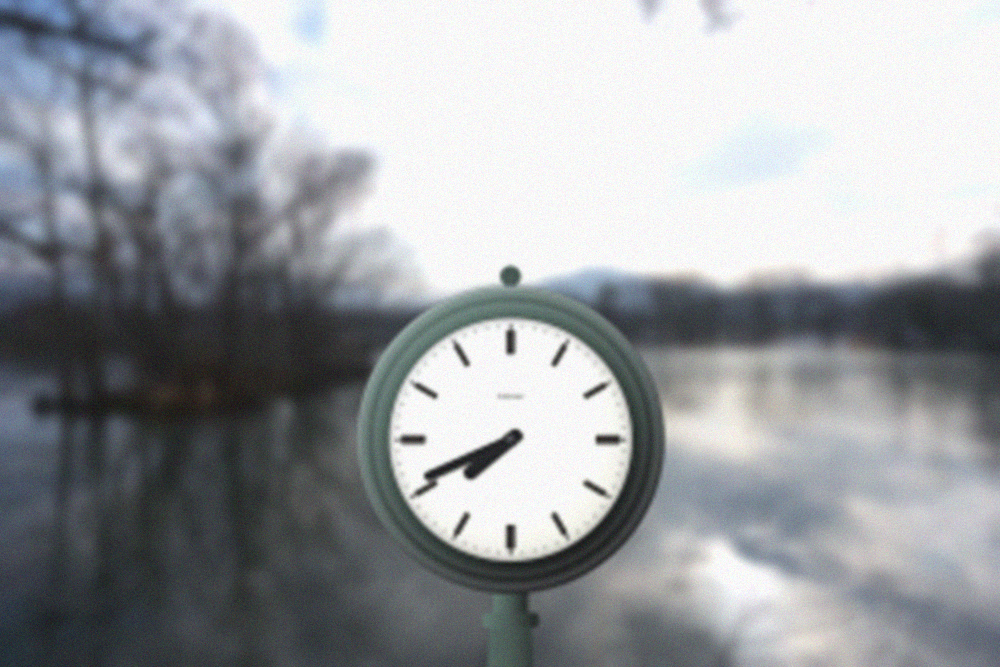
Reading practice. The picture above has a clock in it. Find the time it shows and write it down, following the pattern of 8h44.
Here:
7h41
